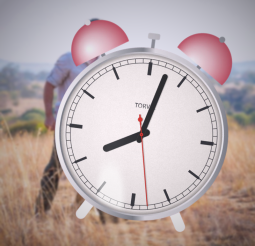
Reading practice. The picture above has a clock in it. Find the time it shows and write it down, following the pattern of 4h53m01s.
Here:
8h02m28s
